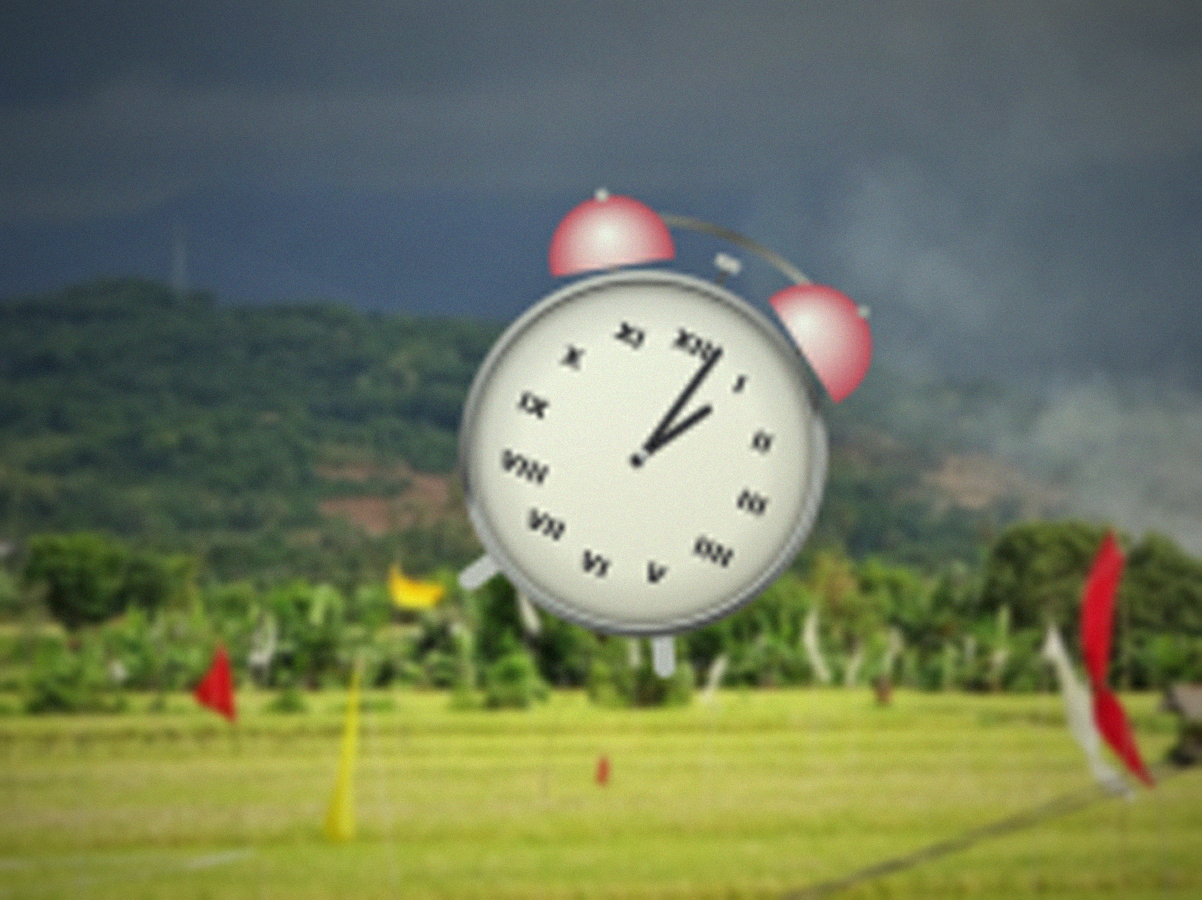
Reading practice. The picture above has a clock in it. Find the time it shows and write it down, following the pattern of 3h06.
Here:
1h02
